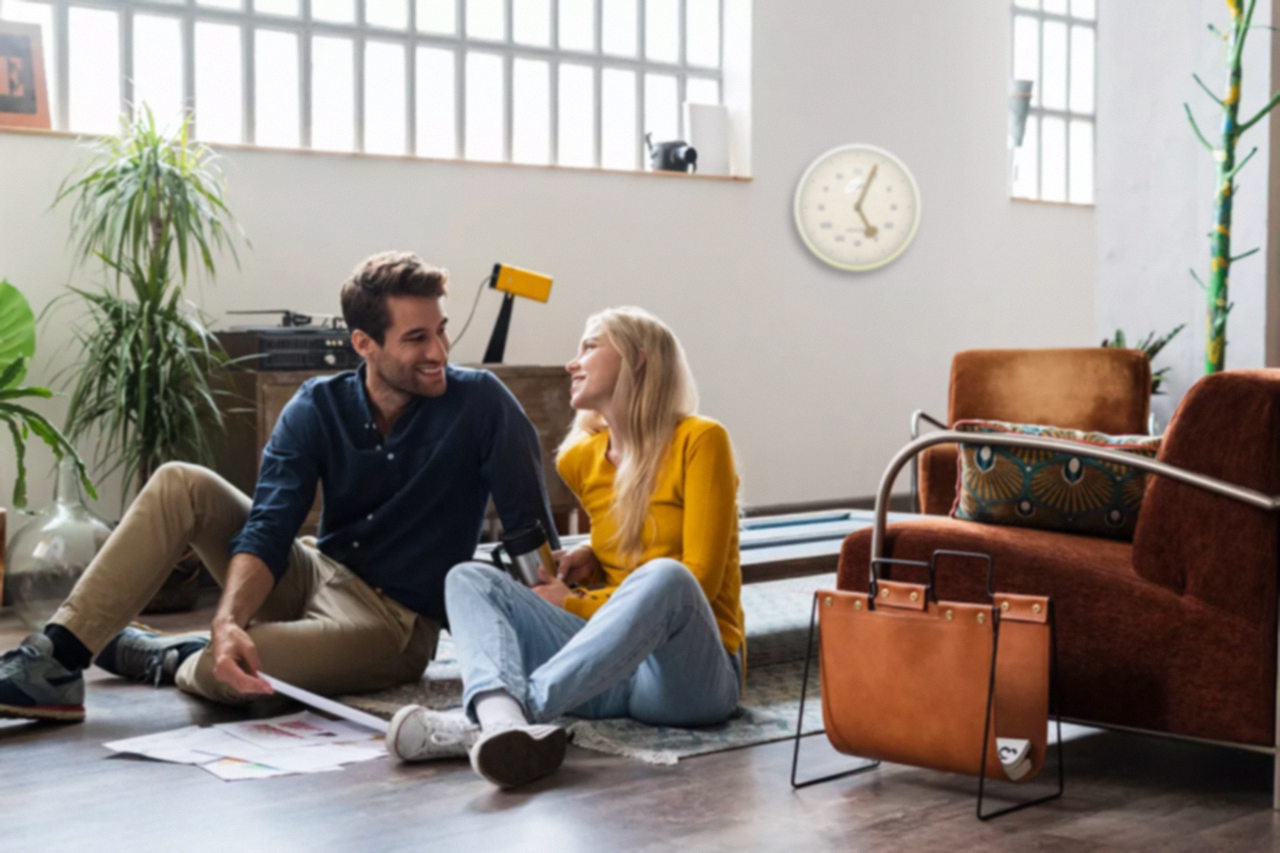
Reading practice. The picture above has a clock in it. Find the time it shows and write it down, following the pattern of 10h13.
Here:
5h04
